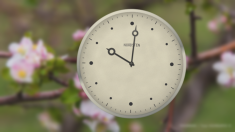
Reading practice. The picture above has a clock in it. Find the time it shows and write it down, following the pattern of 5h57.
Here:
10h01
